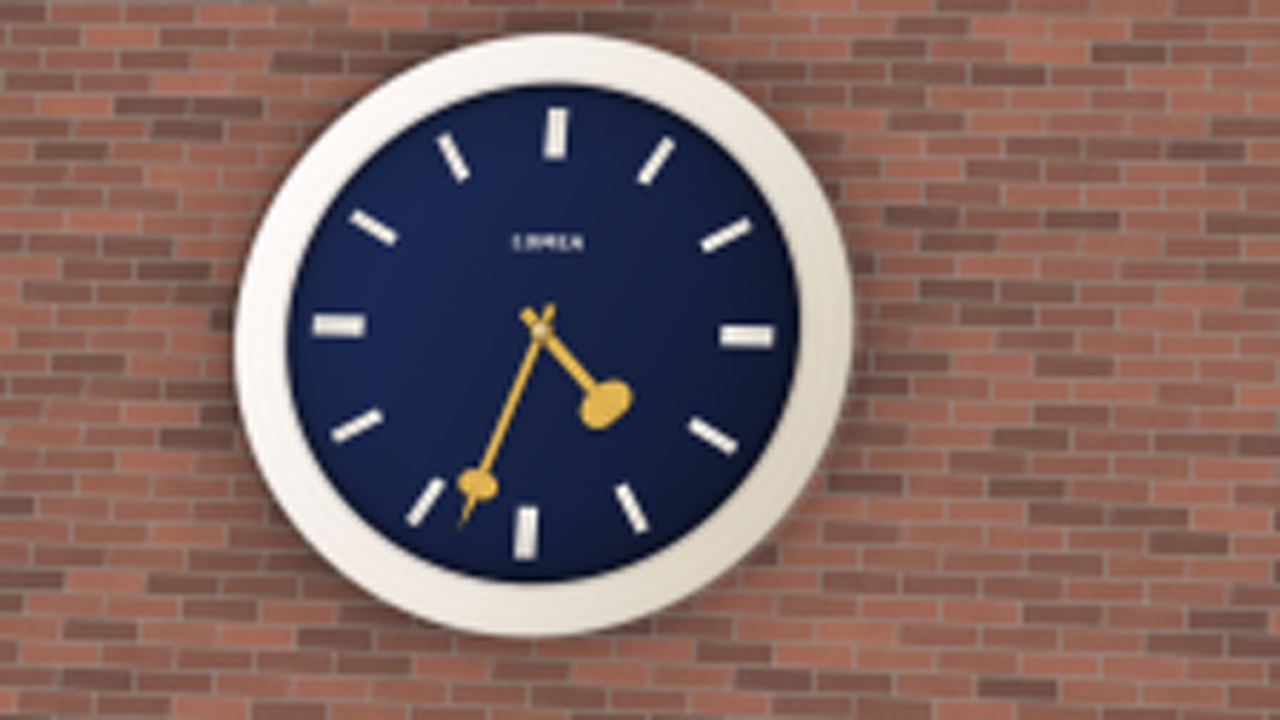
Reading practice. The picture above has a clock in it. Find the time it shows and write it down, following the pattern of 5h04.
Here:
4h33
